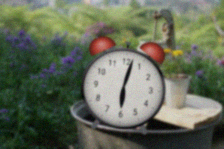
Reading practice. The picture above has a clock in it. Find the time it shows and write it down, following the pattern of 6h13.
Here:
6h02
